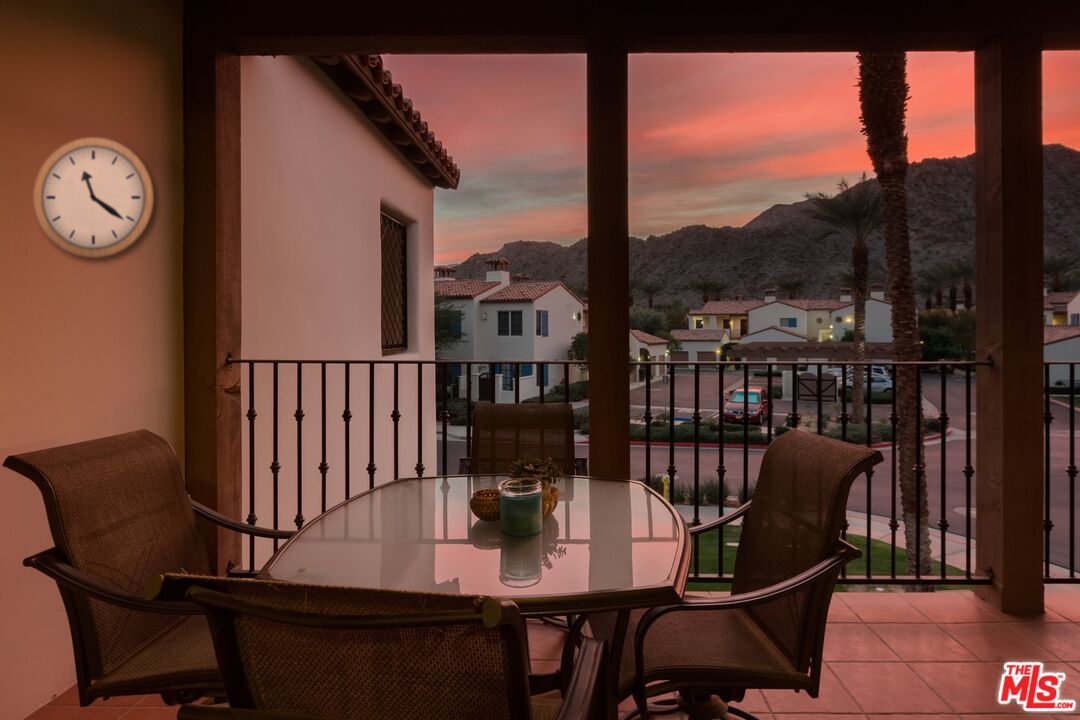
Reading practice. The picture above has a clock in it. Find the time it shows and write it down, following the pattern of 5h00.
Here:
11h21
